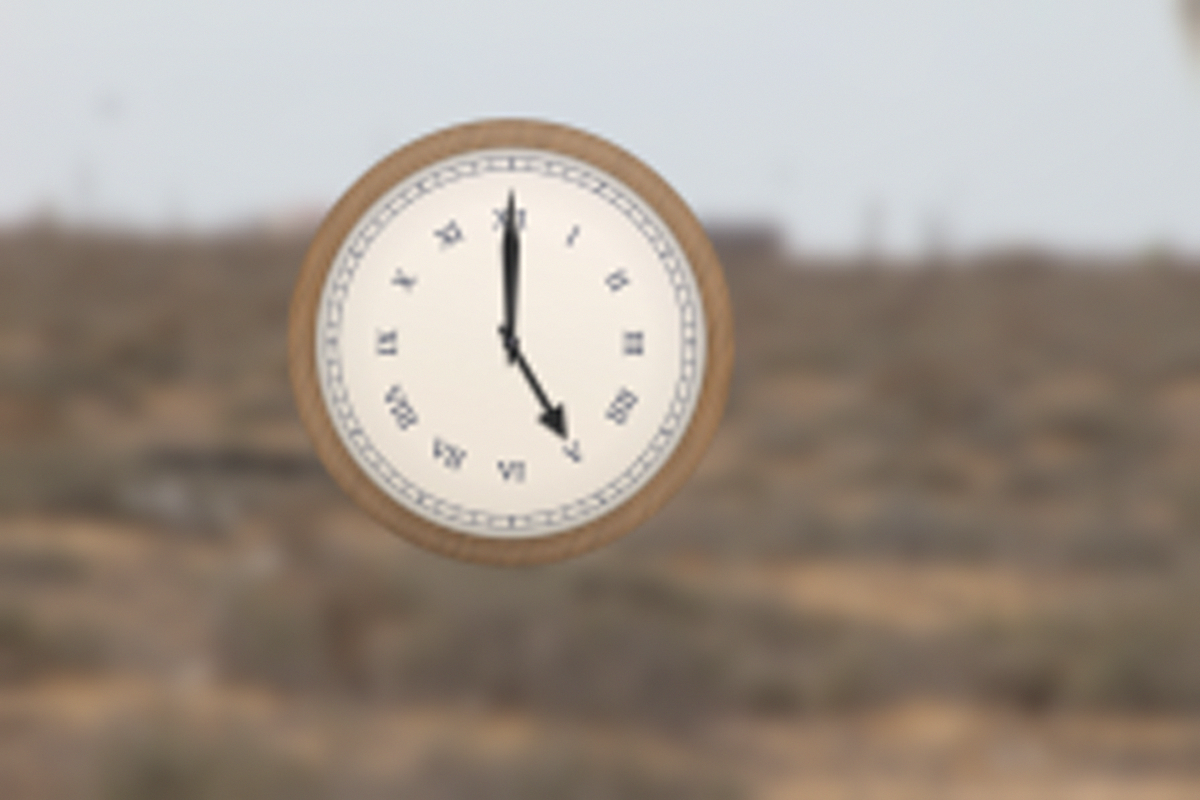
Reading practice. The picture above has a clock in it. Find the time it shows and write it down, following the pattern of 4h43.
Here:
5h00
